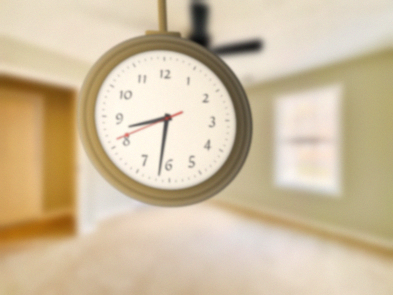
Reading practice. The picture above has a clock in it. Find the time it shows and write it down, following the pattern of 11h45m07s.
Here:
8h31m41s
